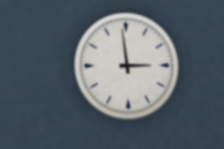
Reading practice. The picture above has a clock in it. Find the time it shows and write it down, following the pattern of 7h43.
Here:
2h59
